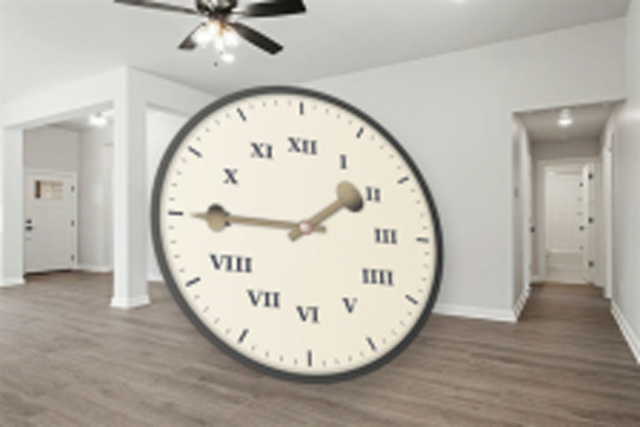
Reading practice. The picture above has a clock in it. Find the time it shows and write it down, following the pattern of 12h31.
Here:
1h45
